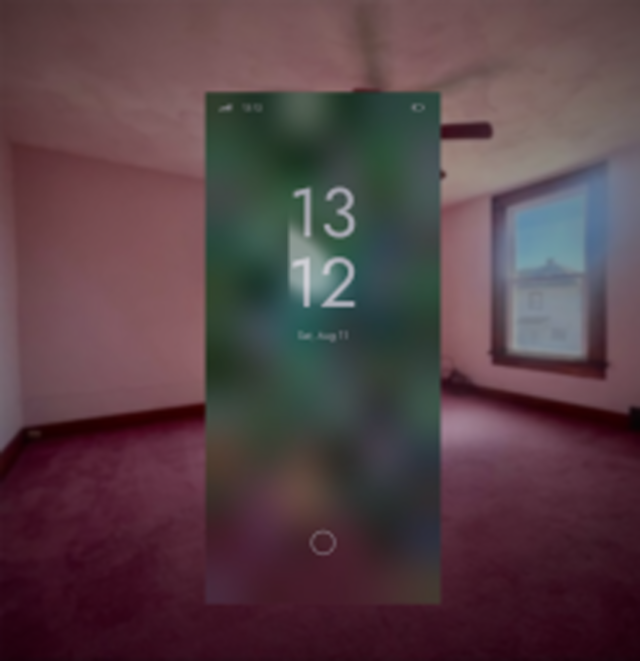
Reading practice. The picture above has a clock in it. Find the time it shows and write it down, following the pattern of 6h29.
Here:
13h12
